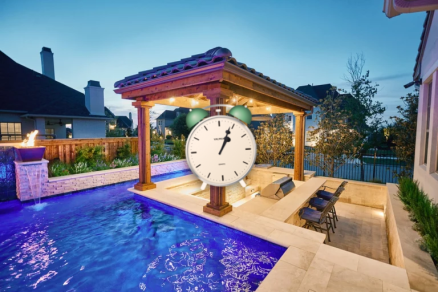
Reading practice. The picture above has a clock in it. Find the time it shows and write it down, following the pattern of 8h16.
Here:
1h04
